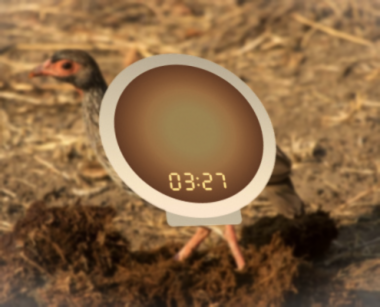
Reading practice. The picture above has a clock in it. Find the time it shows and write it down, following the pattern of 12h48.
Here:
3h27
